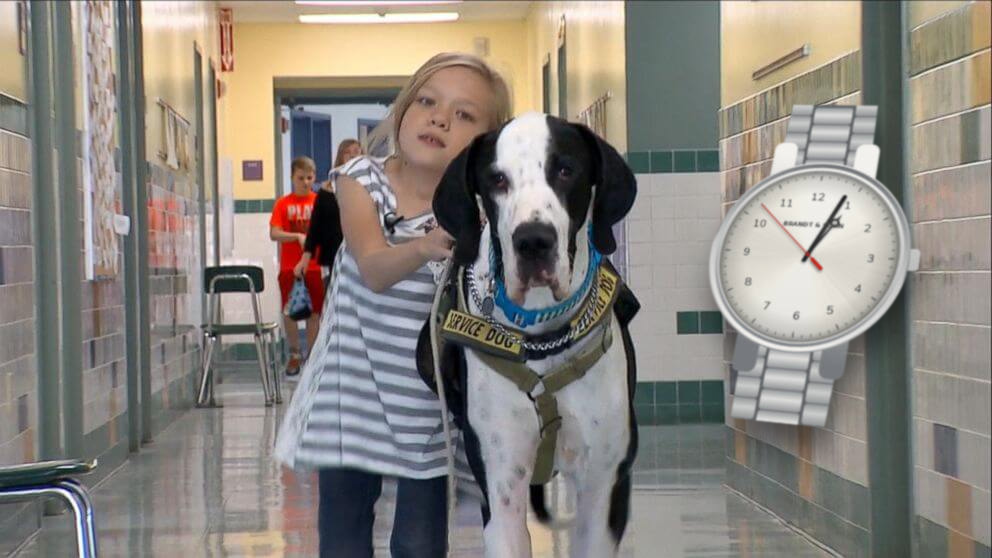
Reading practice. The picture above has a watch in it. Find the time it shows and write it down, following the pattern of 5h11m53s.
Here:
1h03m52s
